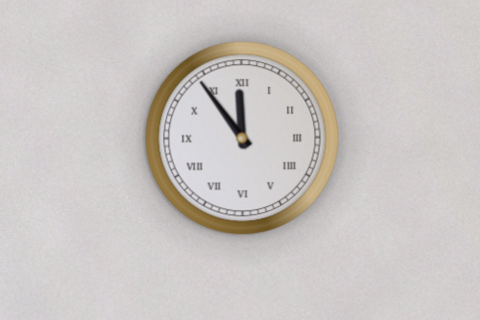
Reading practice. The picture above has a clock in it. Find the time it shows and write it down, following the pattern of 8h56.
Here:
11h54
